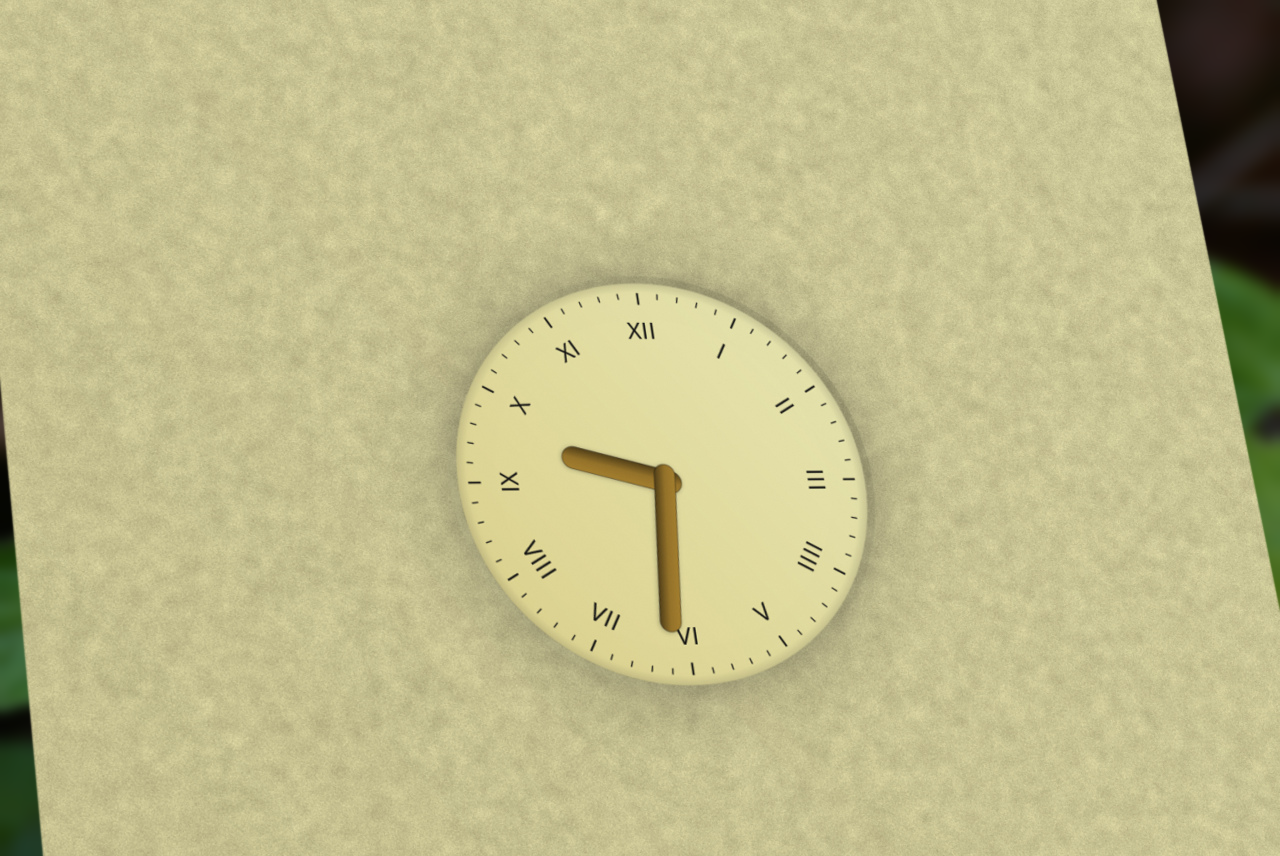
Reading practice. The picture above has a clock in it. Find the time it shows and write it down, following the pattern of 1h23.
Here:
9h31
